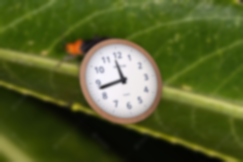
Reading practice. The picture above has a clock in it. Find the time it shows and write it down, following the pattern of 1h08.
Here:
11h43
